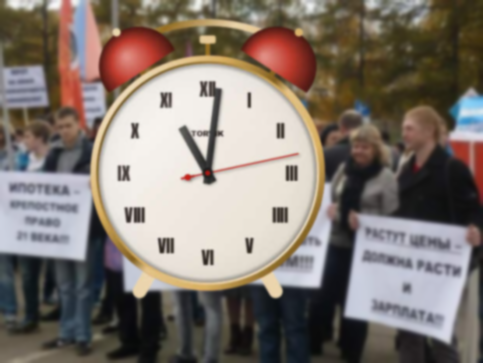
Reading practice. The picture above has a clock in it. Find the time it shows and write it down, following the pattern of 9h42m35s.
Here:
11h01m13s
